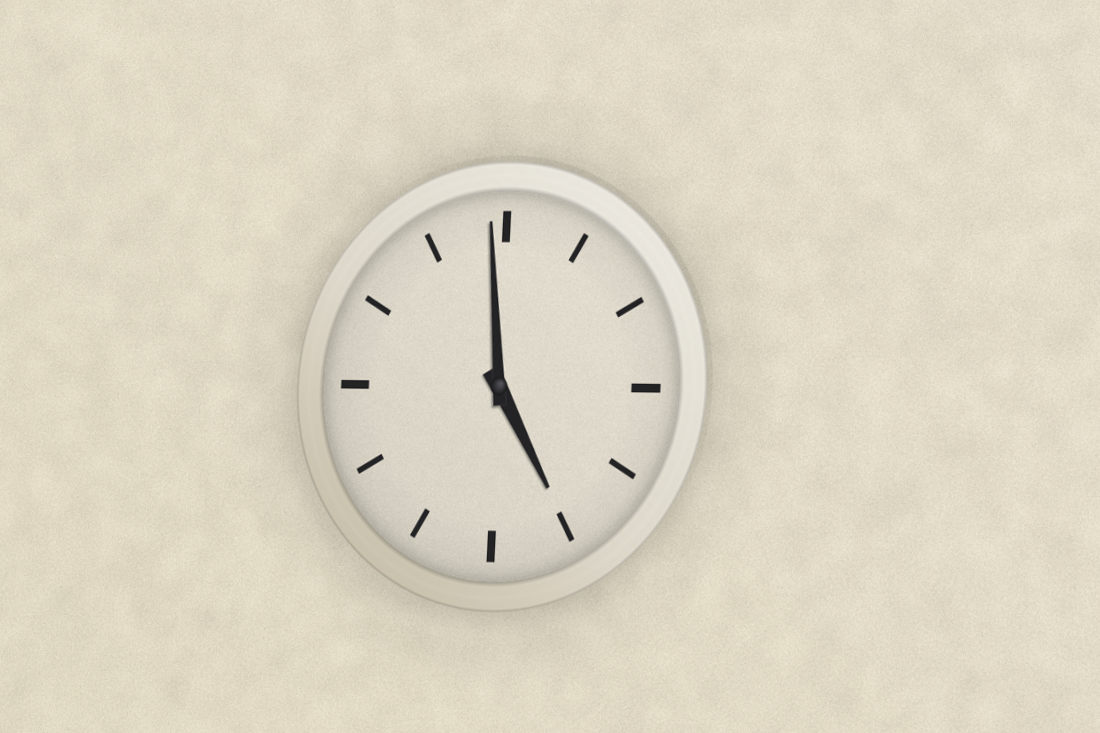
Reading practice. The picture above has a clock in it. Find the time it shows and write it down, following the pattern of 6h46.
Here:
4h59
